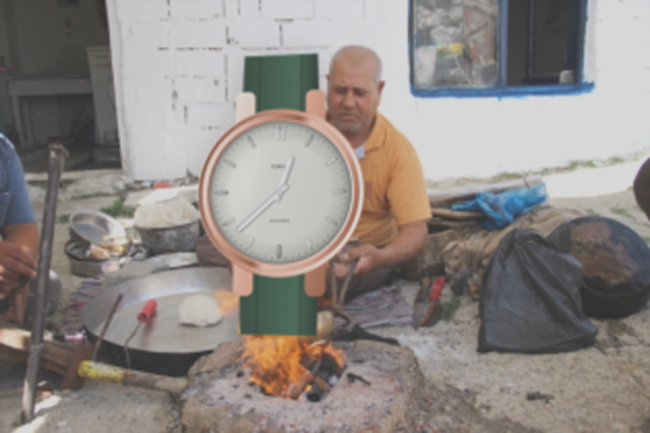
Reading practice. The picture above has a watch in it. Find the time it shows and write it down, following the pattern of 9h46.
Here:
12h38
